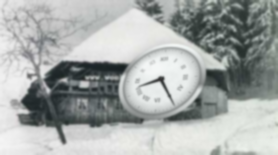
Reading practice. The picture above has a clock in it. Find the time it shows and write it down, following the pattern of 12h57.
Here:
8h25
